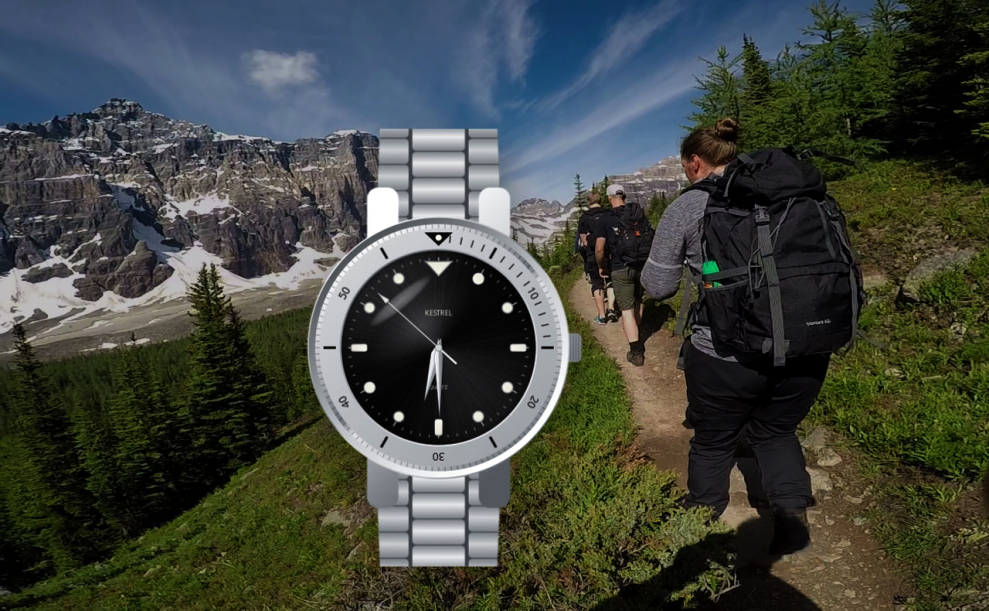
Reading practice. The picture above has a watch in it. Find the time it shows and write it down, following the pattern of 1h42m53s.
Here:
6h29m52s
